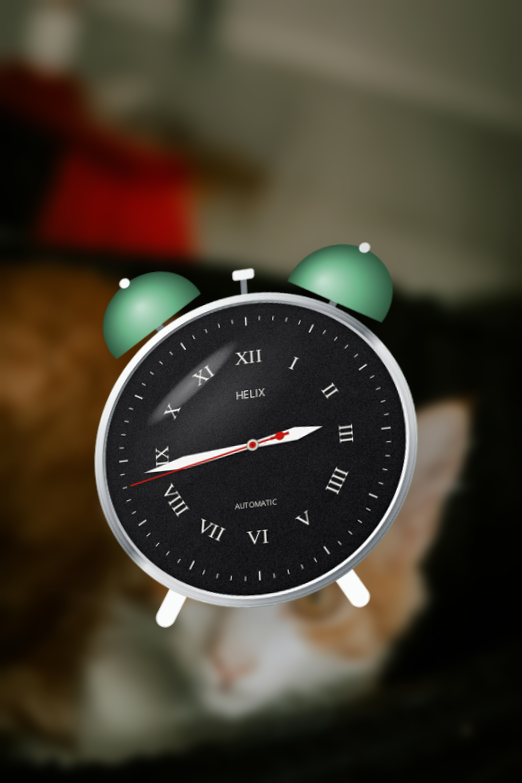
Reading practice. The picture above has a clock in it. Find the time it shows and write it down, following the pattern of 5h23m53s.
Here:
2h43m43s
